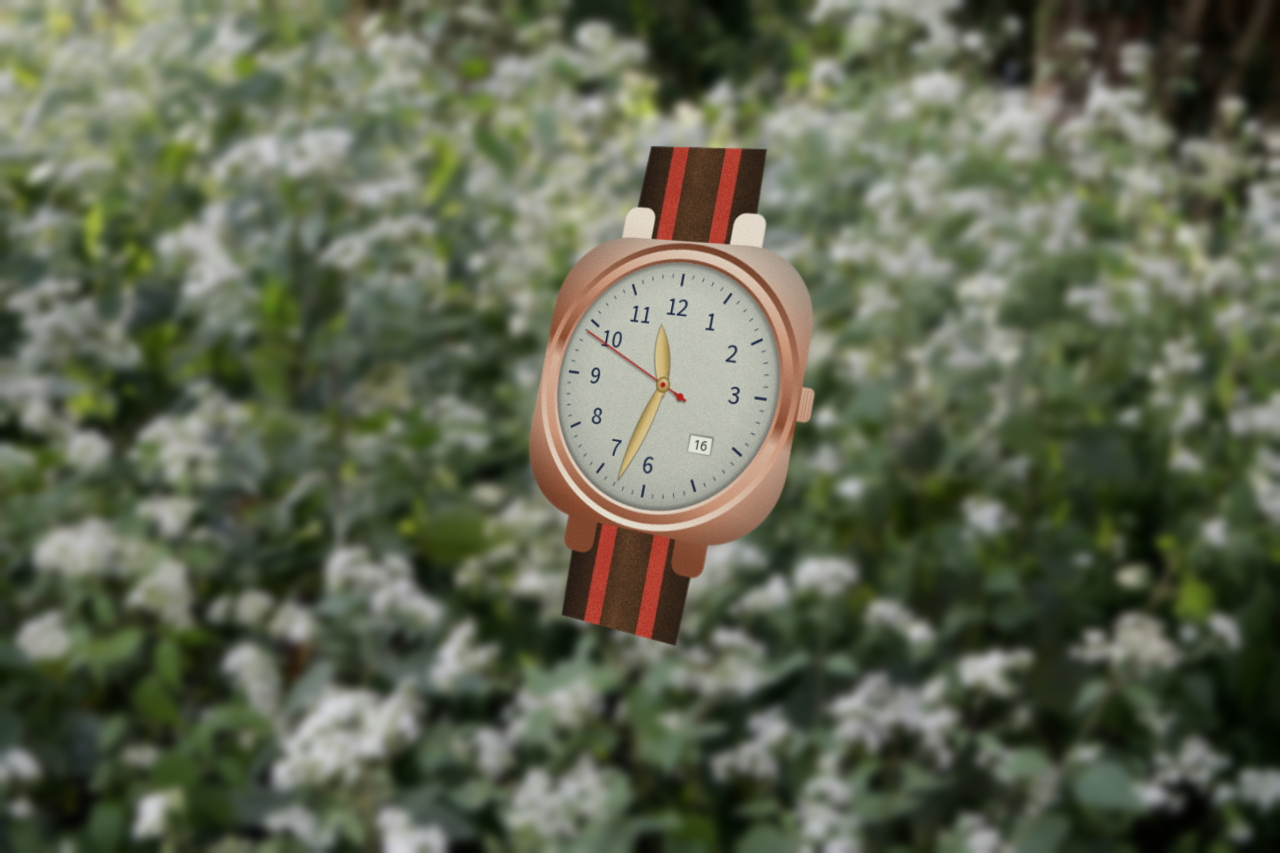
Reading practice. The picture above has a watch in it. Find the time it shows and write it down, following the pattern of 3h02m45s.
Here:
11h32m49s
